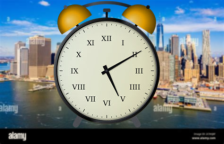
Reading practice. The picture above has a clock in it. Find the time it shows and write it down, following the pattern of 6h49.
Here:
5h10
